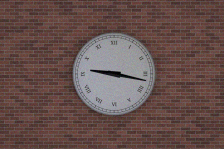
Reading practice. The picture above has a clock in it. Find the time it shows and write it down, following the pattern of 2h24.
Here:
9h17
